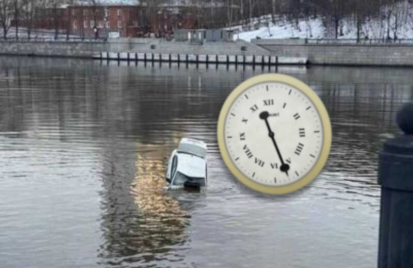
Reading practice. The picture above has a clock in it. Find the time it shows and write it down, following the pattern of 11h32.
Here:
11h27
